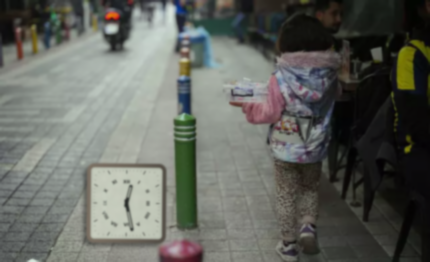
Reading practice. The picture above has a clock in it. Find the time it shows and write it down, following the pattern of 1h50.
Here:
12h28
